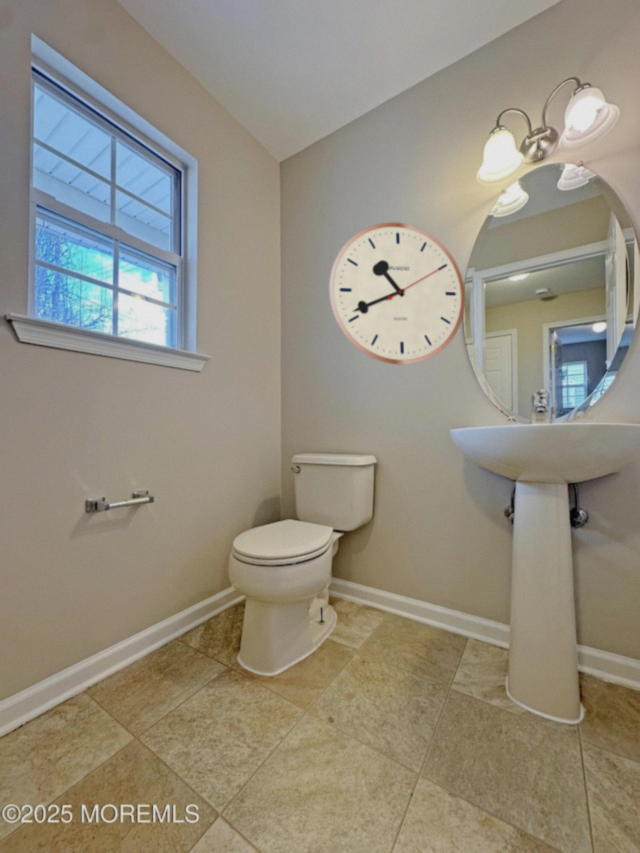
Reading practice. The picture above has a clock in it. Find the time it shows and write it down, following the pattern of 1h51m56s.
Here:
10h41m10s
